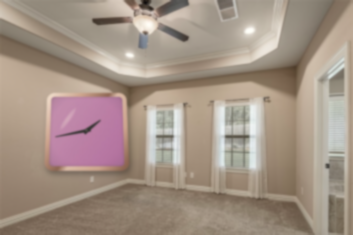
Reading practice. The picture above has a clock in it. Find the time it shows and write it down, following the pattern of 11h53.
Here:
1h43
